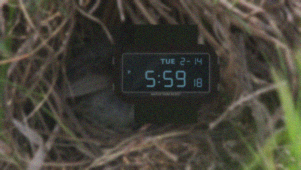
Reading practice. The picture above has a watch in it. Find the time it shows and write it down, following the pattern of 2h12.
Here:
5h59
